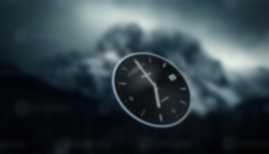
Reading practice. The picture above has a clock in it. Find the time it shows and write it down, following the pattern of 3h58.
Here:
7h00
